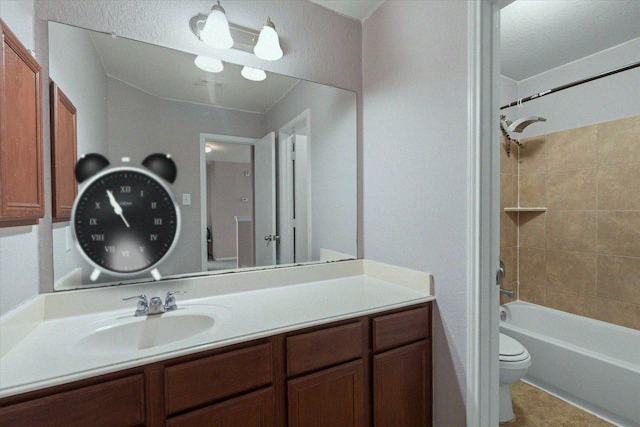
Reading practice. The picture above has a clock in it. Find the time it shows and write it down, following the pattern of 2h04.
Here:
10h55
